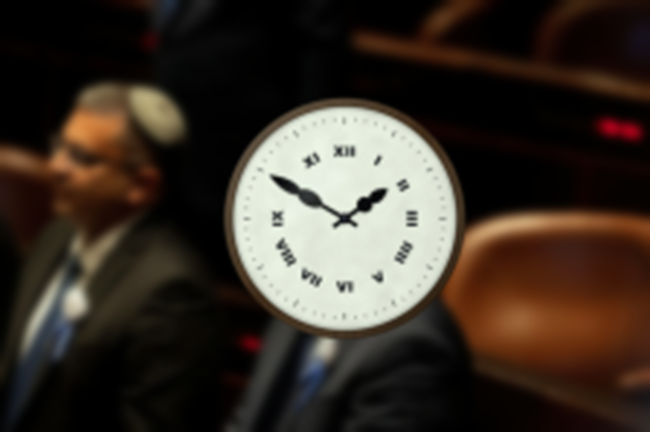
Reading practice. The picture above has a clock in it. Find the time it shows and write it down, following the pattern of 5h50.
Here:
1h50
